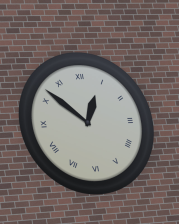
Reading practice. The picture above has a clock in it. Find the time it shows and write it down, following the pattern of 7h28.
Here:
12h52
